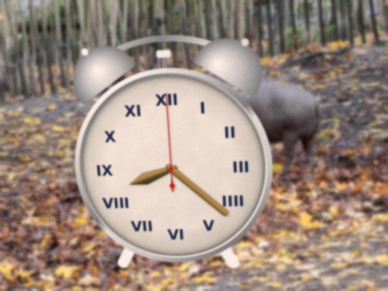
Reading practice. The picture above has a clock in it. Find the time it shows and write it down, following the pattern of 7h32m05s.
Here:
8h22m00s
